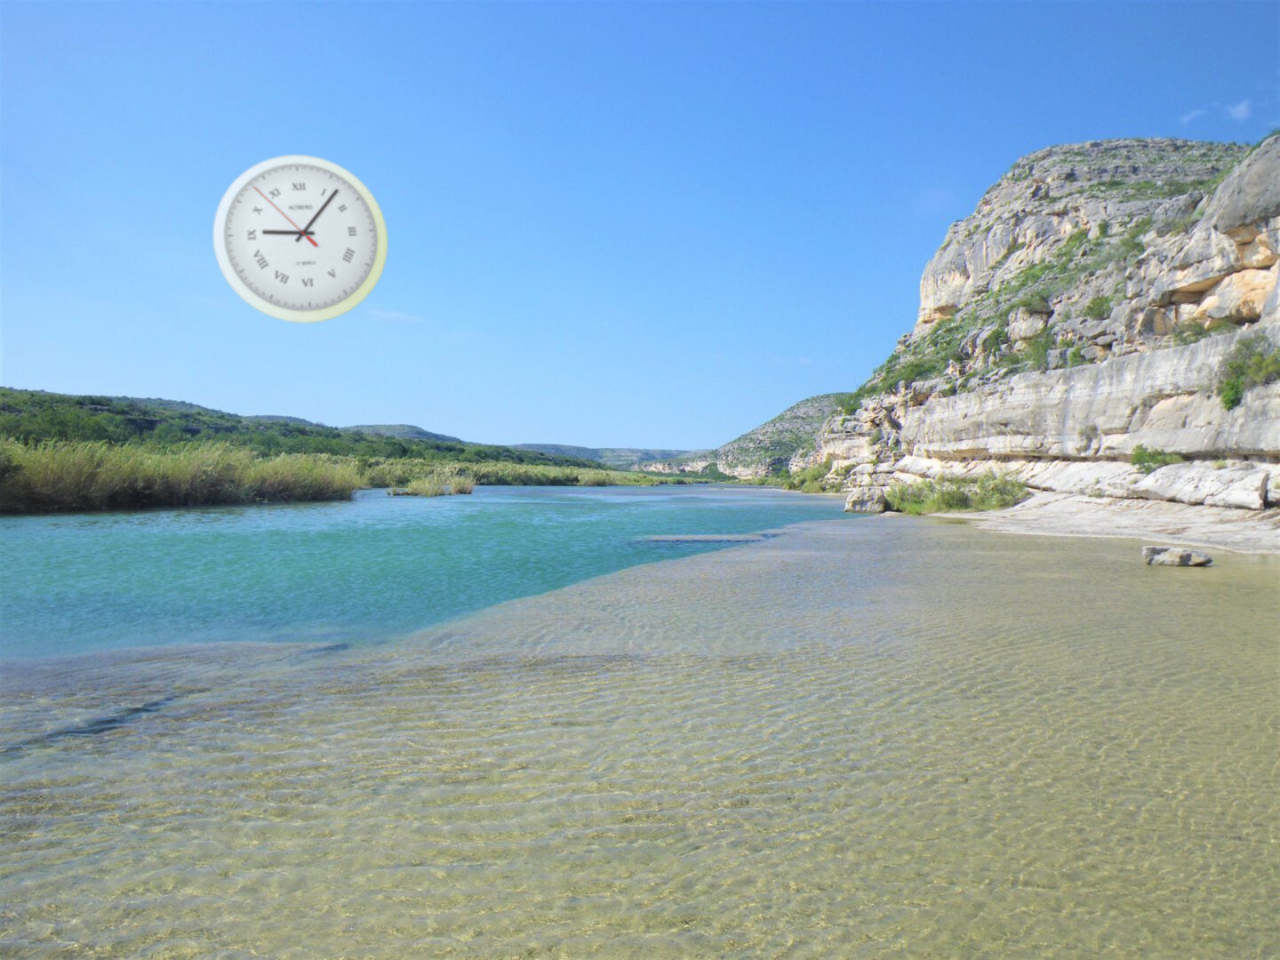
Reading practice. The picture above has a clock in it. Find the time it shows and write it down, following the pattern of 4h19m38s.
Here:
9h06m53s
